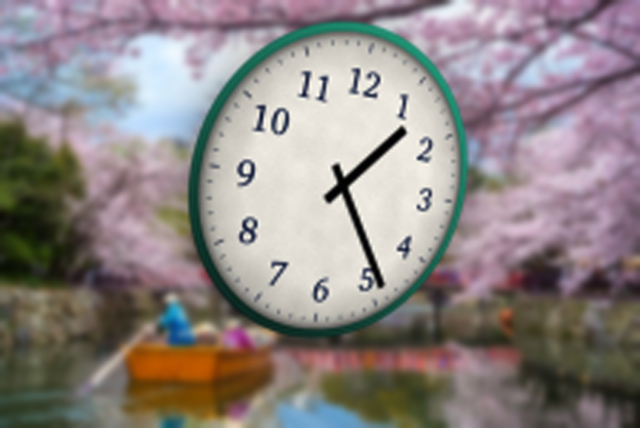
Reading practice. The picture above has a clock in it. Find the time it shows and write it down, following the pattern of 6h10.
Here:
1h24
